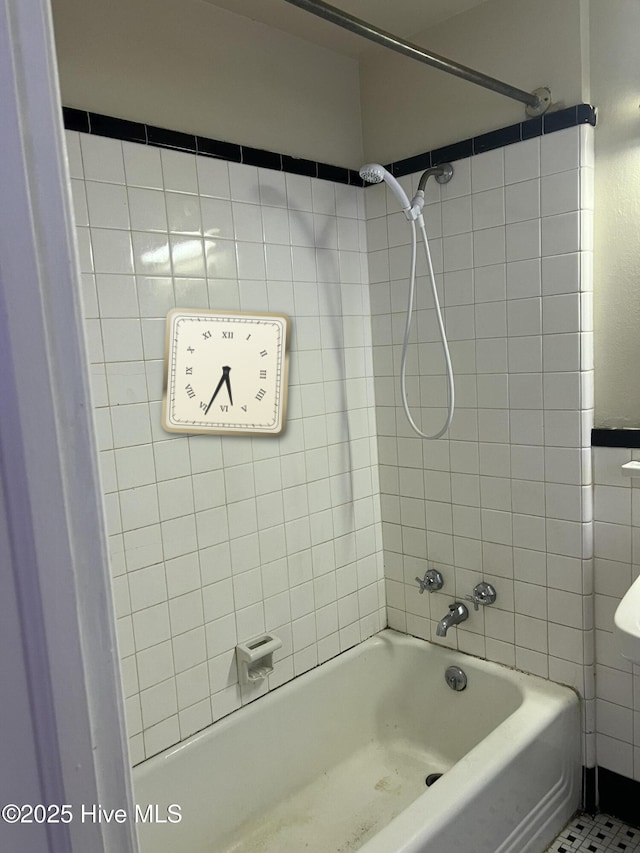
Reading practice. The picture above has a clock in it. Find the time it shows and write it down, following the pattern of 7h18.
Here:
5h34
